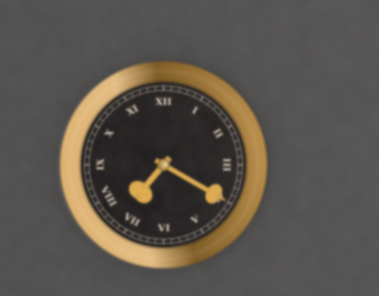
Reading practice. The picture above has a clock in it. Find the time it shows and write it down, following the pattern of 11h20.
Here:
7h20
